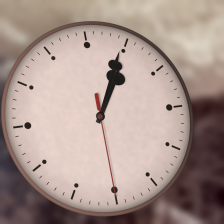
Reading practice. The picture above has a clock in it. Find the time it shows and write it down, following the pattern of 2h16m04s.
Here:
1h04m30s
